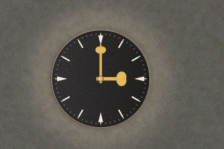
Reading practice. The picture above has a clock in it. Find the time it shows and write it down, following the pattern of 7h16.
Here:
3h00
